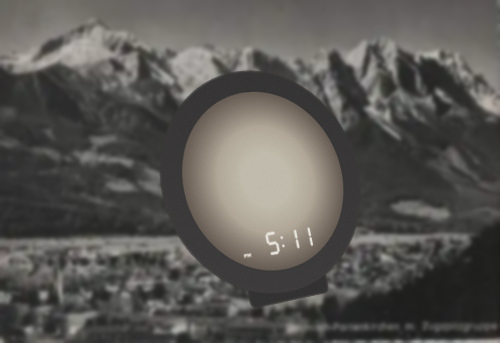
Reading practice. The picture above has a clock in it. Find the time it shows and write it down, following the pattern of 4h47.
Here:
5h11
